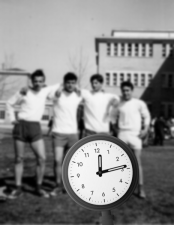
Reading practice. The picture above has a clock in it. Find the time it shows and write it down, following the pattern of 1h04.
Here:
12h14
